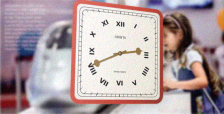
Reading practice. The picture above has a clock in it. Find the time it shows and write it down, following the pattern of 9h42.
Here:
2h41
